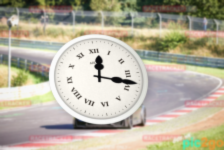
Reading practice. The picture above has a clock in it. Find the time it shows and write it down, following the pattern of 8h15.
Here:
12h18
